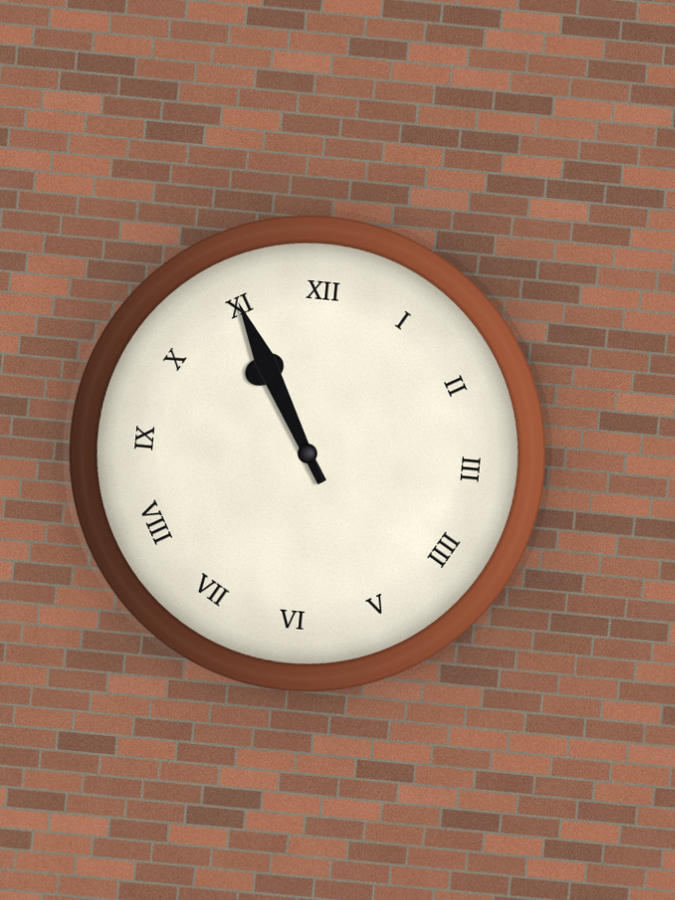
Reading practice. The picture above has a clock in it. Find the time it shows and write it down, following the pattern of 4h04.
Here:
10h55
